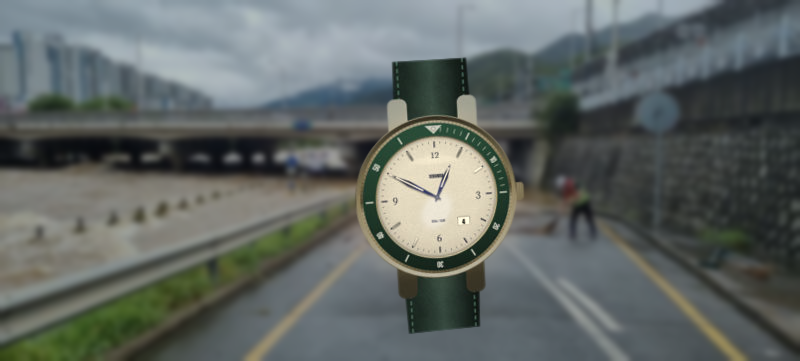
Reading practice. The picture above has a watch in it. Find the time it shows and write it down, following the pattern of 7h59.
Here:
12h50
